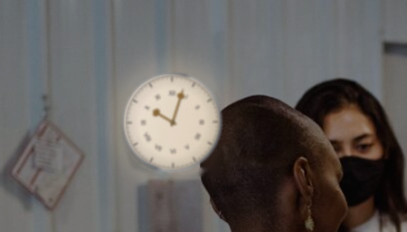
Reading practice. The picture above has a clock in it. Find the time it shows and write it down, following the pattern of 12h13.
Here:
10h03
